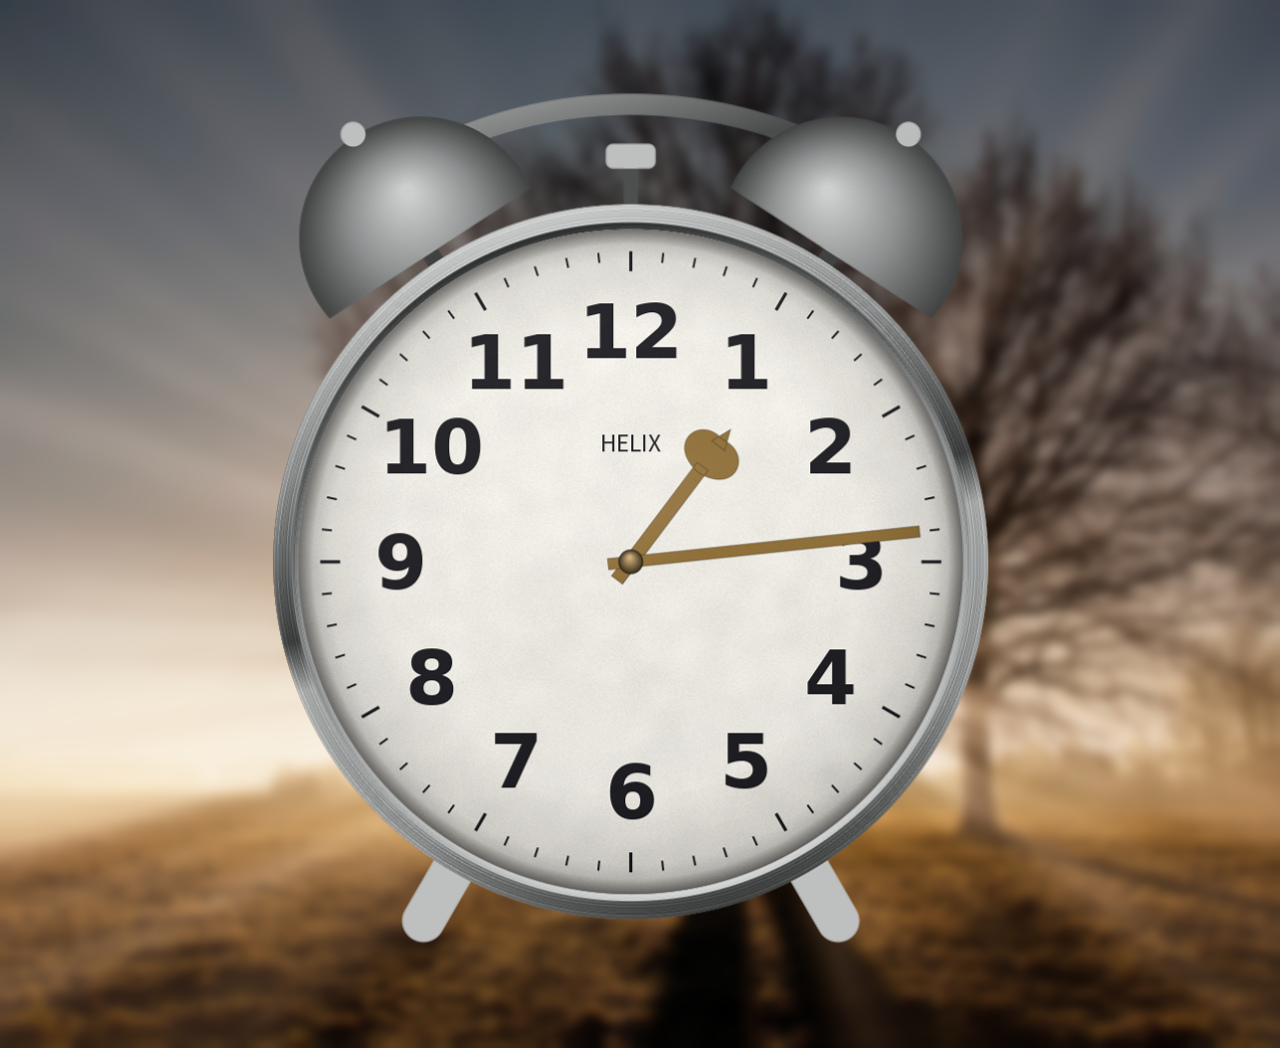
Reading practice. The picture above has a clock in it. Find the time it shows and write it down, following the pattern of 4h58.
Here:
1h14
